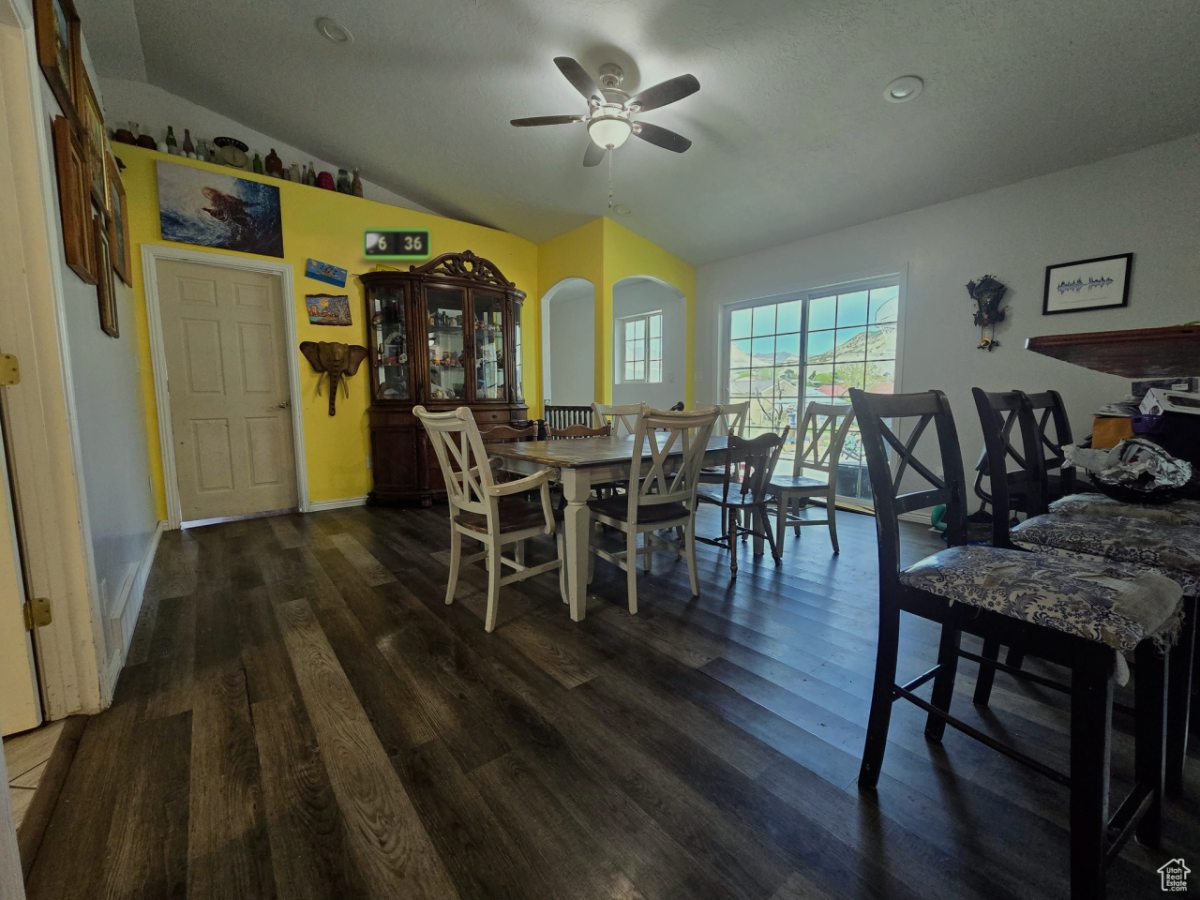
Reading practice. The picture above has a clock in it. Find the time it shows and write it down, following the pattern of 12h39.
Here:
6h36
